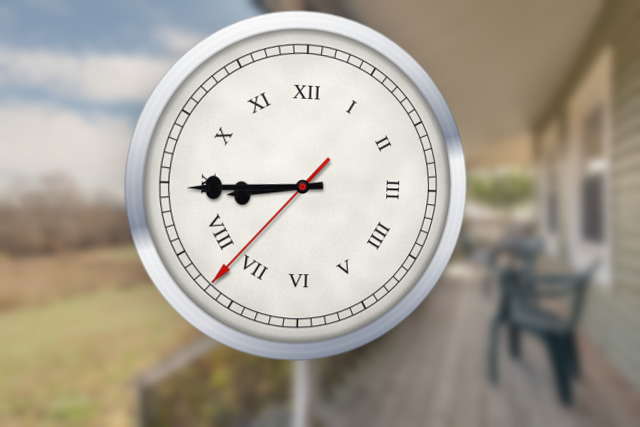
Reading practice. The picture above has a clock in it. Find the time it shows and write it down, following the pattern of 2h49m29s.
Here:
8h44m37s
